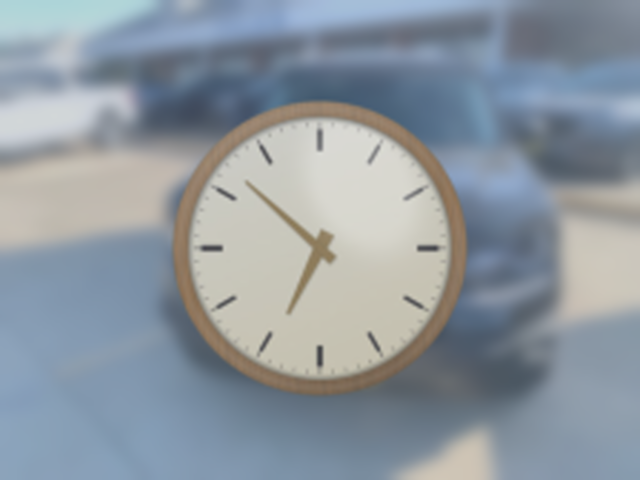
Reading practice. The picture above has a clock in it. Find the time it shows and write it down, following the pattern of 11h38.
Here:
6h52
